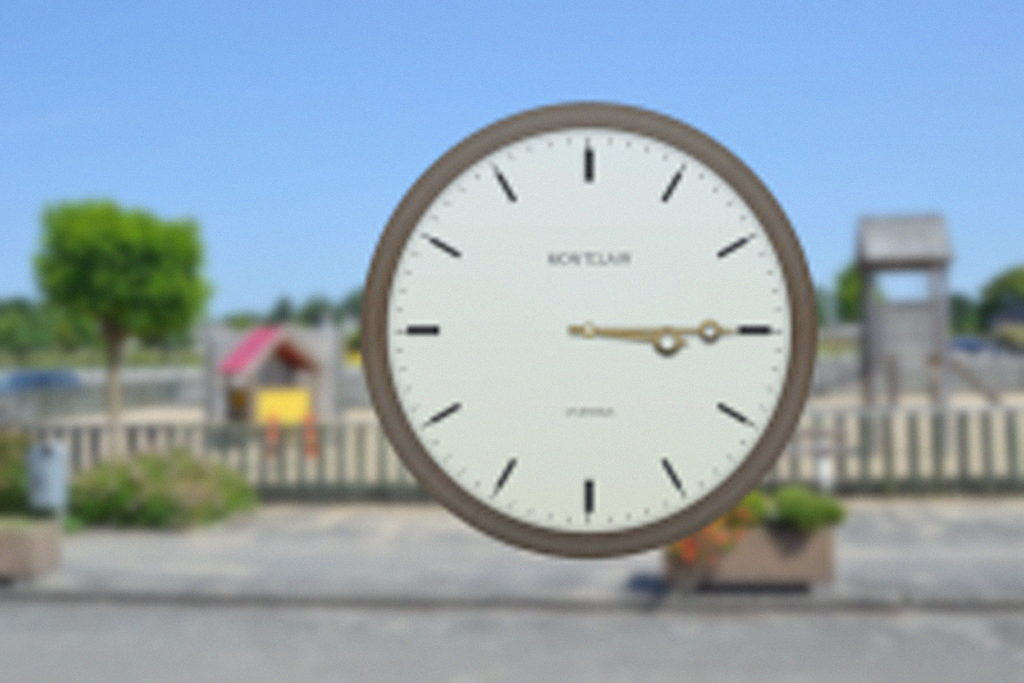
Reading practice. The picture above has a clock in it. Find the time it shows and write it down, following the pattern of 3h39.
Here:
3h15
